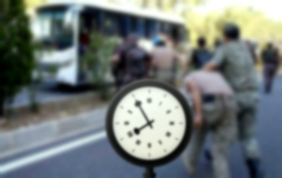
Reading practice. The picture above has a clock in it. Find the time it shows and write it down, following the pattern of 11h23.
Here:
7h55
